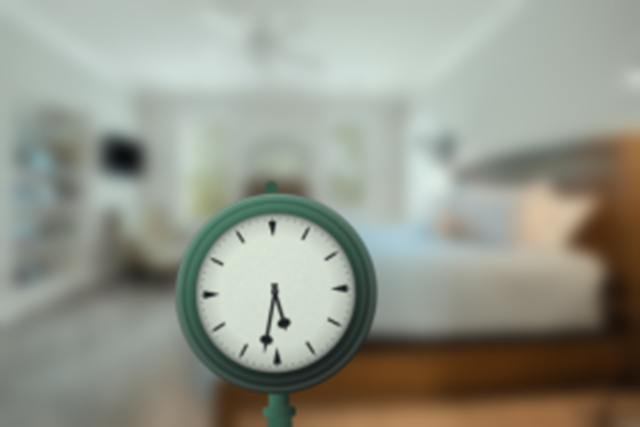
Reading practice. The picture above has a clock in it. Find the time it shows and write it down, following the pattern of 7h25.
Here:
5h32
